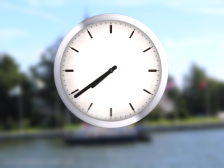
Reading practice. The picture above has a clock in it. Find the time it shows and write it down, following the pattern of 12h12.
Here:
7h39
